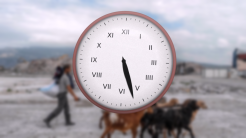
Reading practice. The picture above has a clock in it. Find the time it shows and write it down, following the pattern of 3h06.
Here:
5h27
